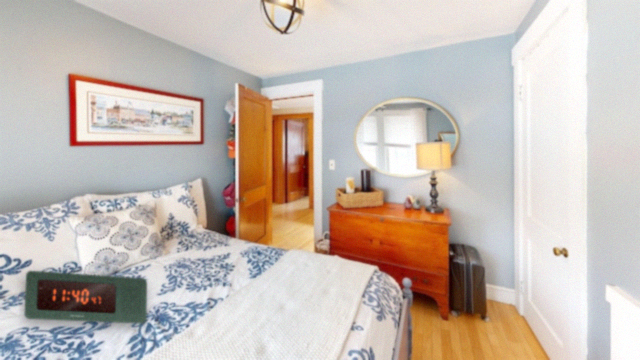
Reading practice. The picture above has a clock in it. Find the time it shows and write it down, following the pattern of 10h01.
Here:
11h40
